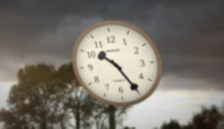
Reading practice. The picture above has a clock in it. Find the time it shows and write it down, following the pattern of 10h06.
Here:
10h25
